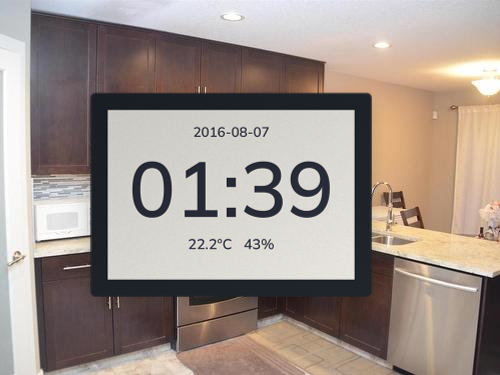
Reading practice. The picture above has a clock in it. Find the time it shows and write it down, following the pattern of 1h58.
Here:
1h39
